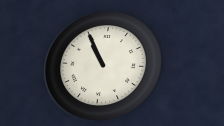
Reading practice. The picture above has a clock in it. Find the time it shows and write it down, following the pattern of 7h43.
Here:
10h55
